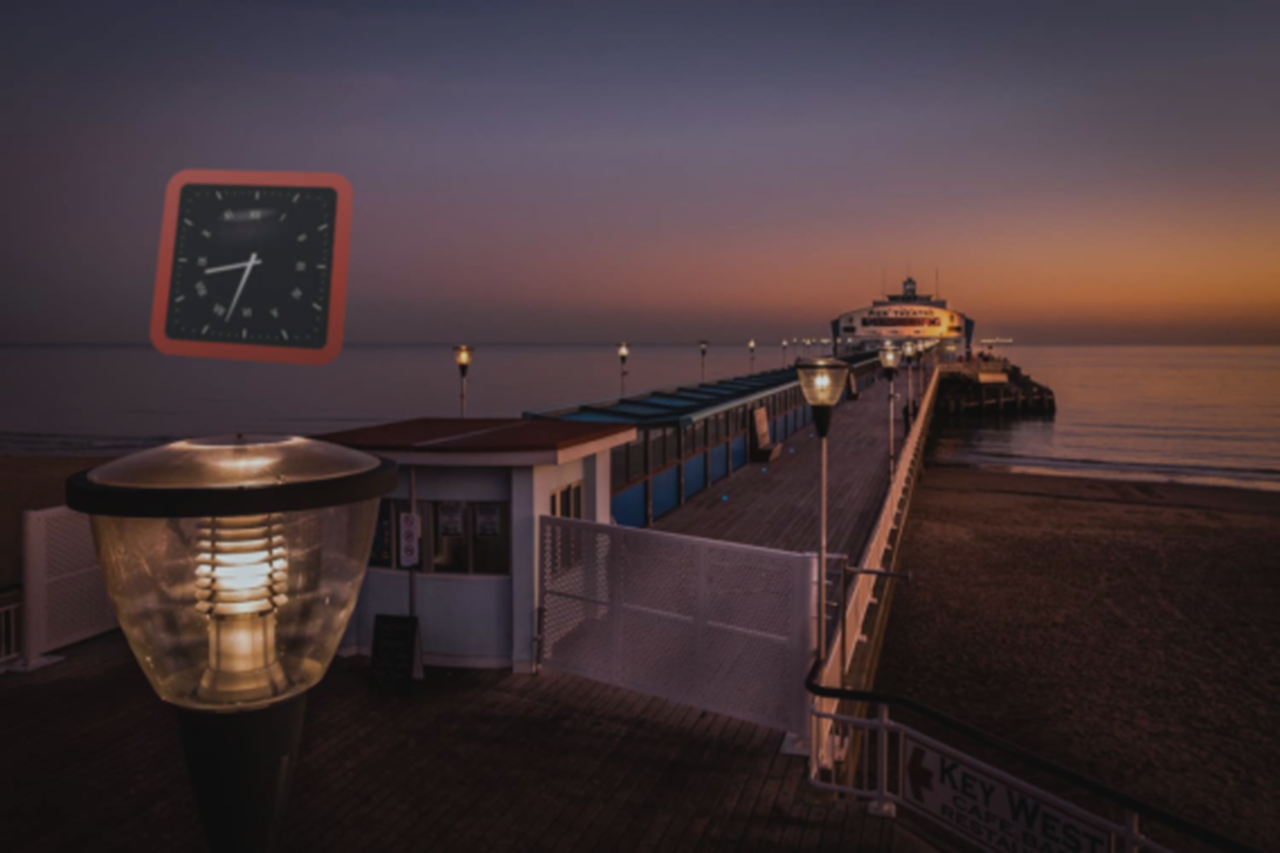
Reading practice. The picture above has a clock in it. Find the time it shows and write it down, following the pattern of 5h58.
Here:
8h33
